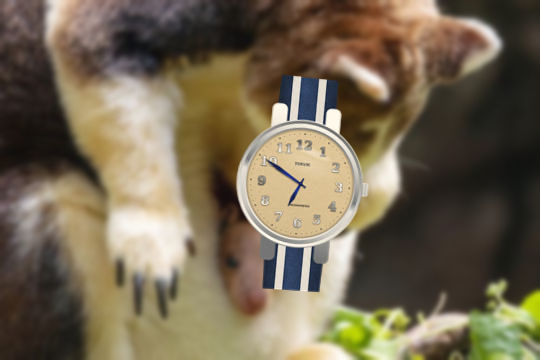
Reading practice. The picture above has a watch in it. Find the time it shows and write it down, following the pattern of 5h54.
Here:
6h50
